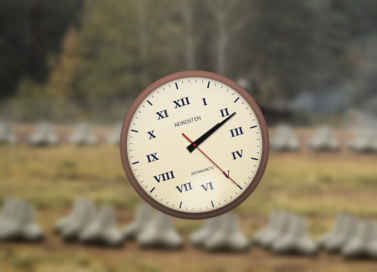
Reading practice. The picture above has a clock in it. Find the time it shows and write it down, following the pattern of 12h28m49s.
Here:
2h11m25s
